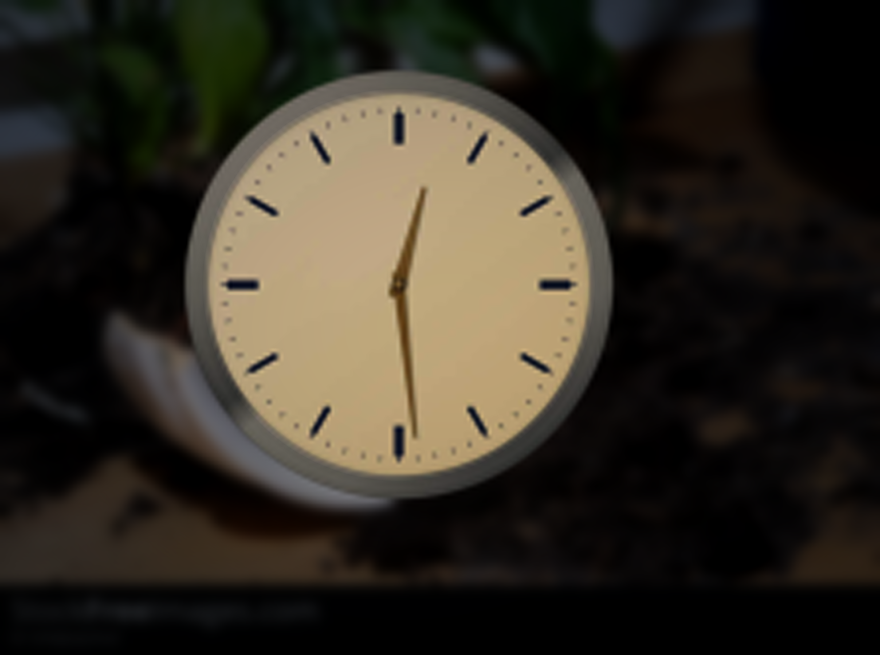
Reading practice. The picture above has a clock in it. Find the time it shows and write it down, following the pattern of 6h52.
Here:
12h29
